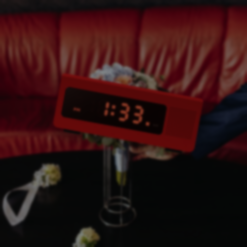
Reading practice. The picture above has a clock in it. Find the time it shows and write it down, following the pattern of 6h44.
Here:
1h33
